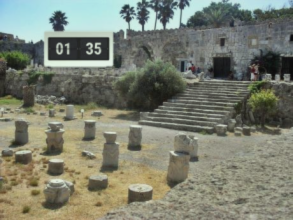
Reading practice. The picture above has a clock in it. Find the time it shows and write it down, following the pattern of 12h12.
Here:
1h35
